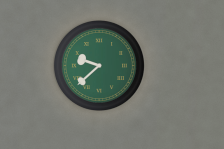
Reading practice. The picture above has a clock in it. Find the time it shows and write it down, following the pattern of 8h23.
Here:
9h38
